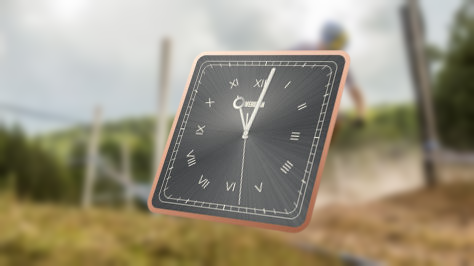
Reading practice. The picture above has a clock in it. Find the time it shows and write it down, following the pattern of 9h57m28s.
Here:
11h01m28s
